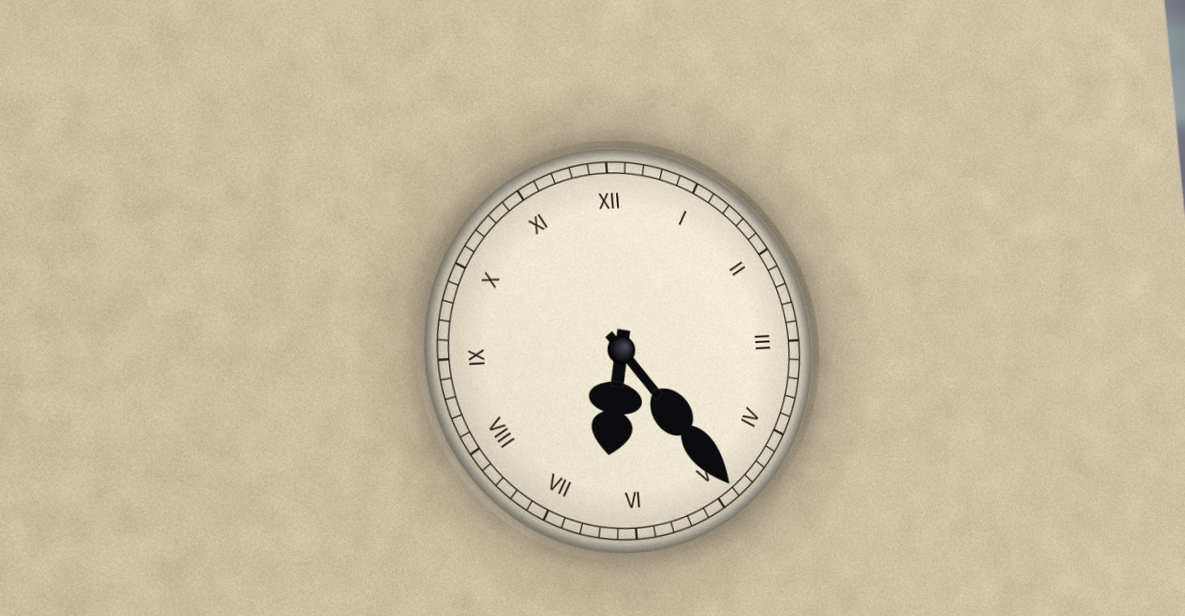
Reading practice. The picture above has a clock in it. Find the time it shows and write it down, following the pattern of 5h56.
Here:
6h24
